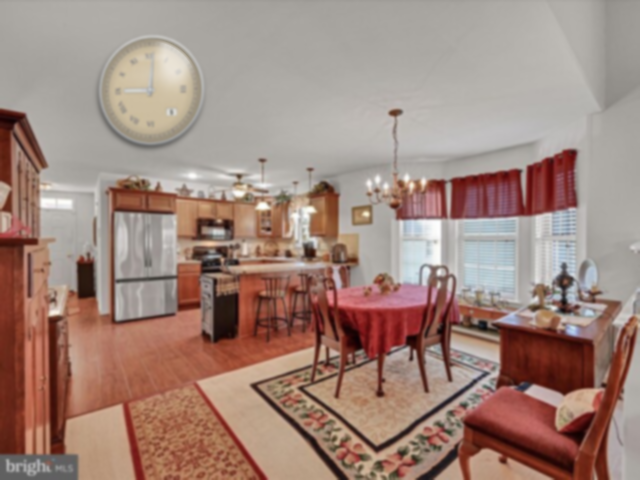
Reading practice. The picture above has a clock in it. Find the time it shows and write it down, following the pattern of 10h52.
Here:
9h01
